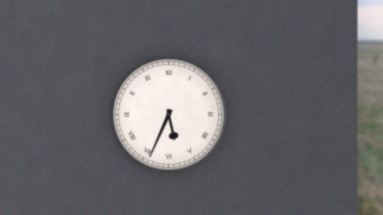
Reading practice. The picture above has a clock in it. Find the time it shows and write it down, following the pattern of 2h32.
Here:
5h34
